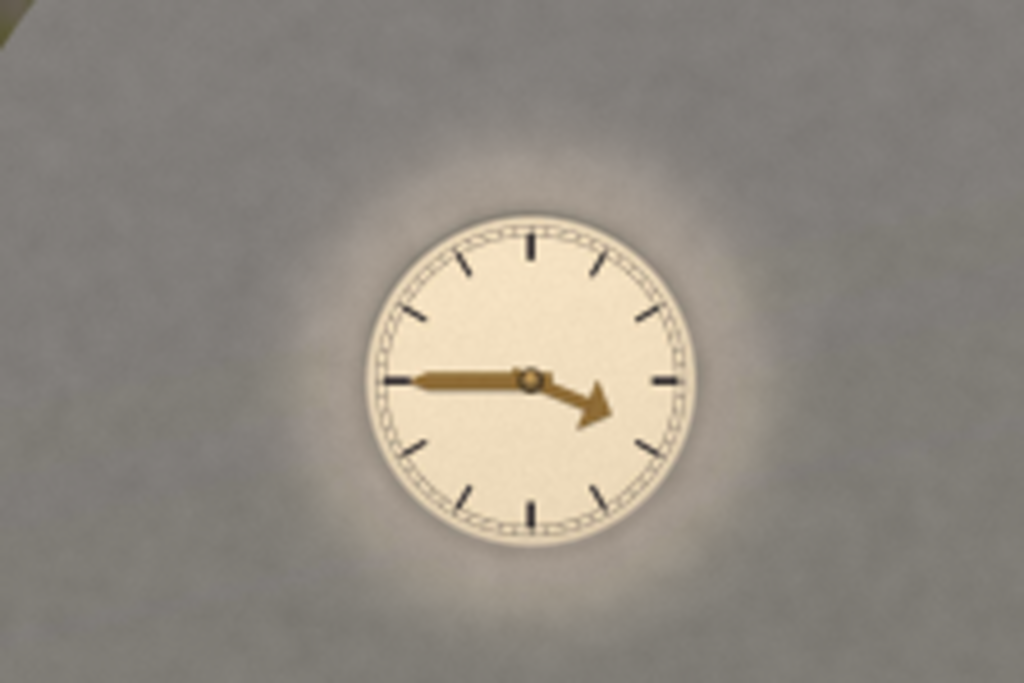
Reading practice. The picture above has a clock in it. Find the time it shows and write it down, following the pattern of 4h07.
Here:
3h45
